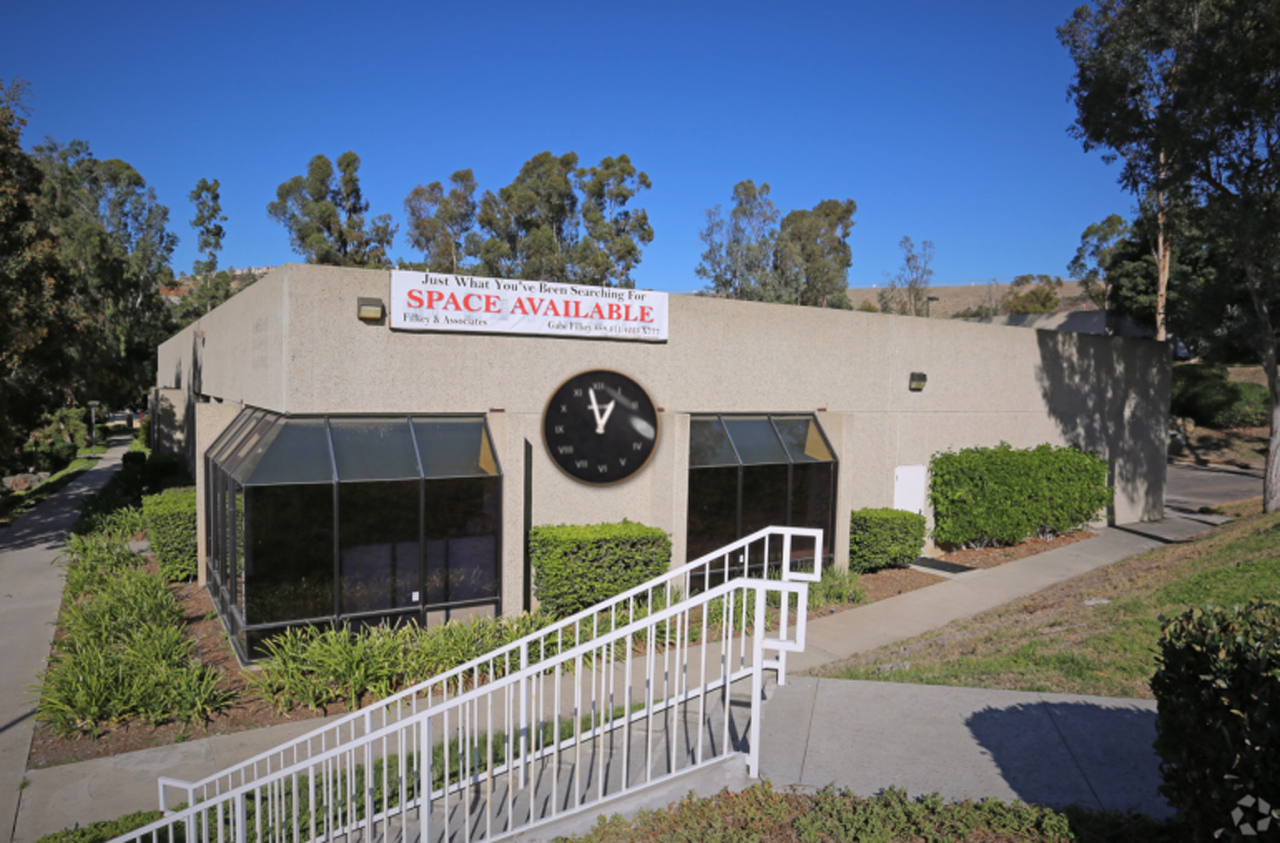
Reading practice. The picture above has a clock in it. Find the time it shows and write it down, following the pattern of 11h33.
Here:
12h58
